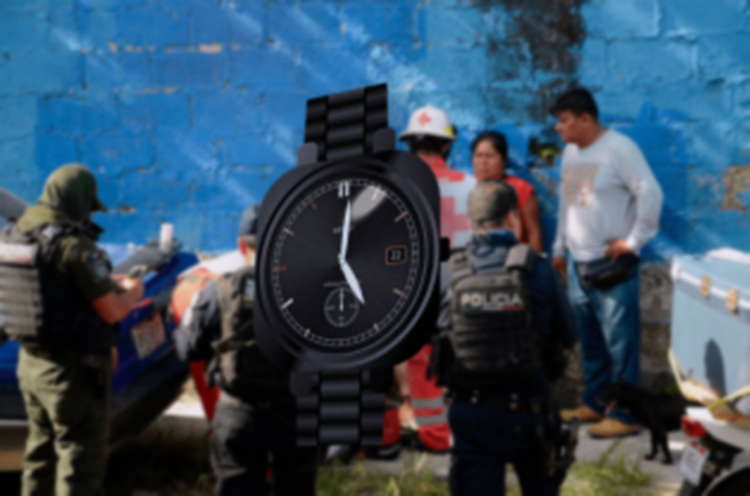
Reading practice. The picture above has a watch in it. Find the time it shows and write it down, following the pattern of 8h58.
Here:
5h01
